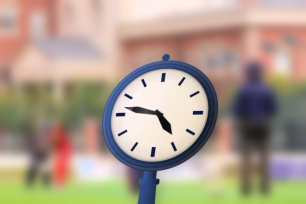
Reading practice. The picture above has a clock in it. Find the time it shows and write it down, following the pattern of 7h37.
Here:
4h47
